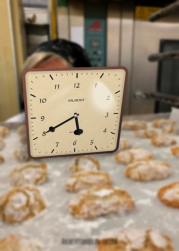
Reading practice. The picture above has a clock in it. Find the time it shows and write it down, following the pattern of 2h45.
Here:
5h40
